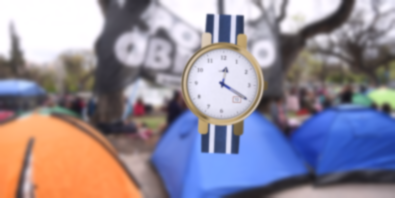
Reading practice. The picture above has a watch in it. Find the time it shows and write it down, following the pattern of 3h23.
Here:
12h20
